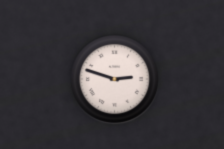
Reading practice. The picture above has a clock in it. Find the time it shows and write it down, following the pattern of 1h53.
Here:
2h48
